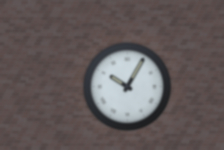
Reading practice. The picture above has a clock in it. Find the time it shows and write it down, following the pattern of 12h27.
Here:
10h05
